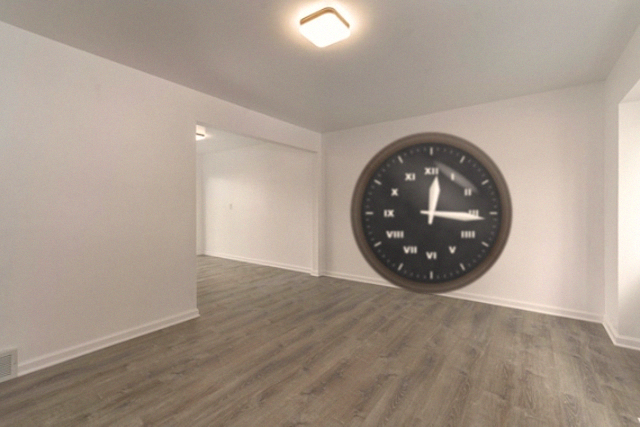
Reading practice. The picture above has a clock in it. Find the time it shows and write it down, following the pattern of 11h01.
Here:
12h16
